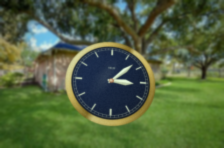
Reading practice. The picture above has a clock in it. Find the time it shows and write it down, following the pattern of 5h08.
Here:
3h08
